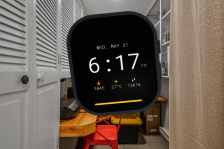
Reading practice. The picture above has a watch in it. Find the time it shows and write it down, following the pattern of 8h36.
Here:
6h17
